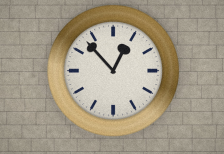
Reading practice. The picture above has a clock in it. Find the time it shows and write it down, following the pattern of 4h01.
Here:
12h53
